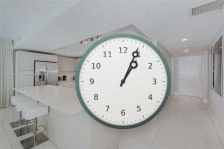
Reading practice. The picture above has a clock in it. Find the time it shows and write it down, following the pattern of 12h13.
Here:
1h04
